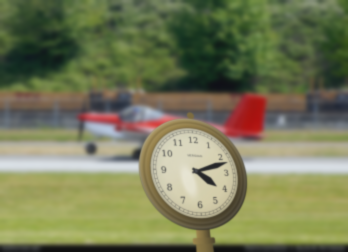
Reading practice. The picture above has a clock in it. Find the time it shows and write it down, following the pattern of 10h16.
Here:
4h12
